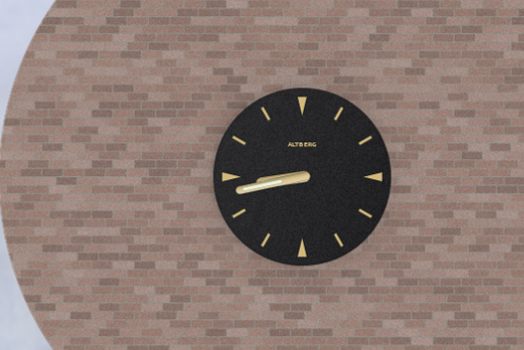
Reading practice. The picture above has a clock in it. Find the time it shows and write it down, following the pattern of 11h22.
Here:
8h43
